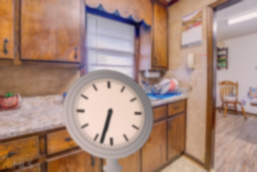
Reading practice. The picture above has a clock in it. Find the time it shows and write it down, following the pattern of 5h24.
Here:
6h33
